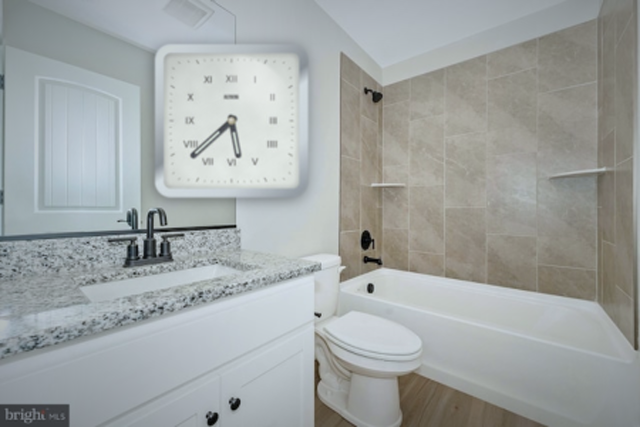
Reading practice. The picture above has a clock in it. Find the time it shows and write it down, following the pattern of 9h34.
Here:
5h38
